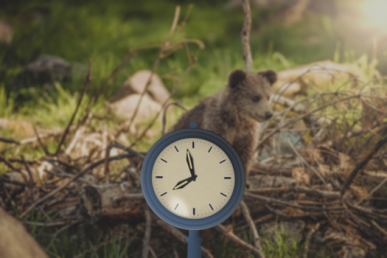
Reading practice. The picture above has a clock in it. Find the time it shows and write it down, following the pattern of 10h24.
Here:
7h58
